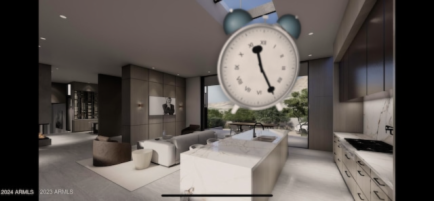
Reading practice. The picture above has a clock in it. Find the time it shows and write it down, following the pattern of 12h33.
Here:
11h25
